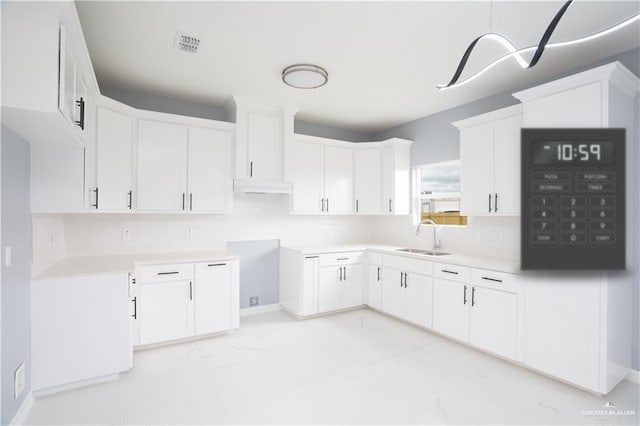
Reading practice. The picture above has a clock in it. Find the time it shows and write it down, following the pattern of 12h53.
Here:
10h59
